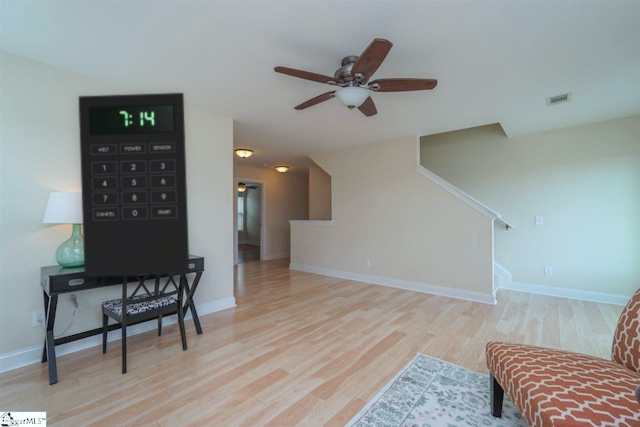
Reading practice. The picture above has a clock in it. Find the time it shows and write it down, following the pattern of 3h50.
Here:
7h14
